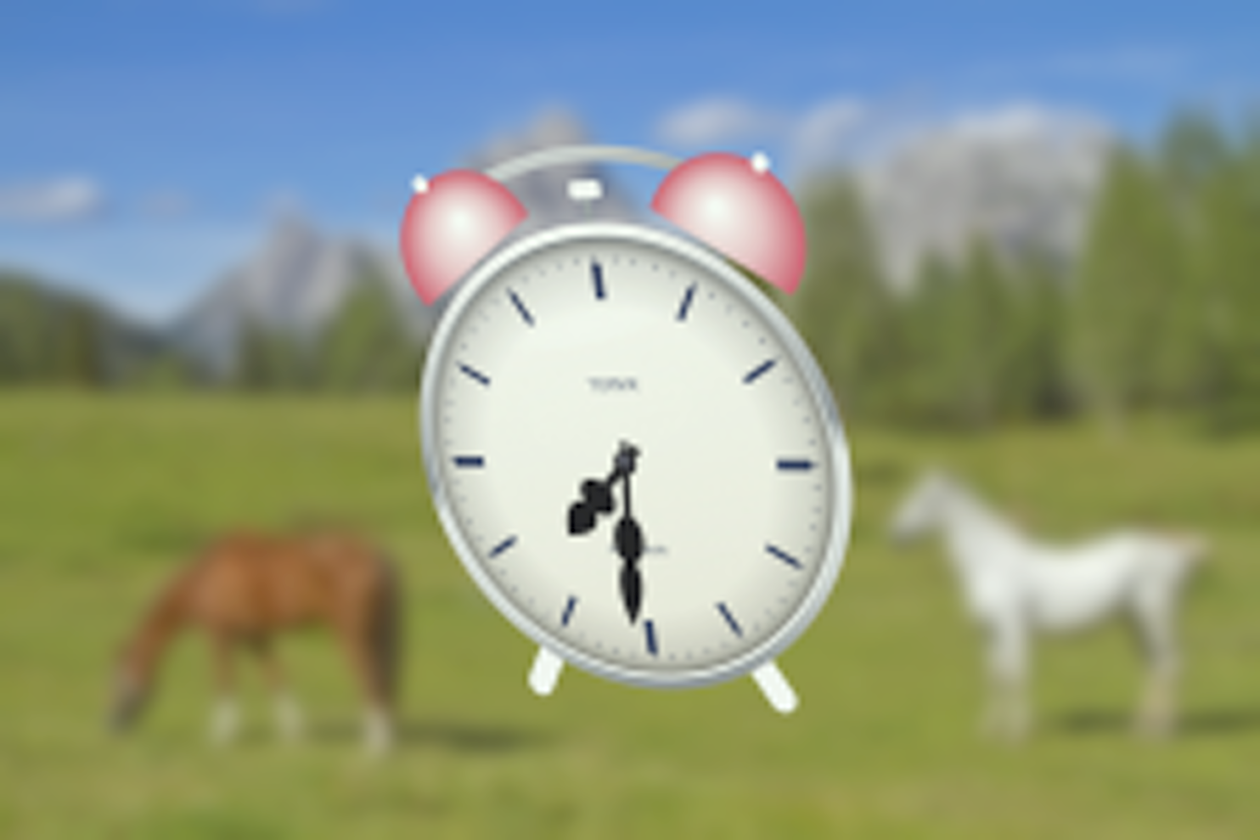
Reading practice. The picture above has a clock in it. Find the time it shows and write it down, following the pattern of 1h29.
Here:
7h31
